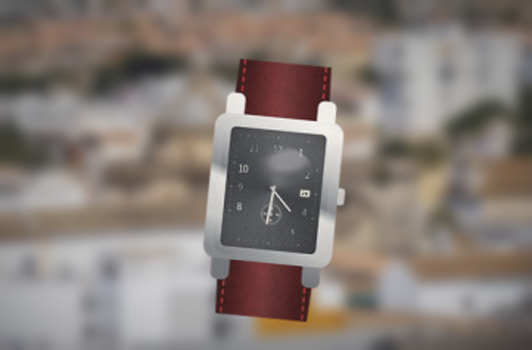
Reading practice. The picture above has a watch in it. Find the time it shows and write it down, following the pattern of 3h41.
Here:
4h31
